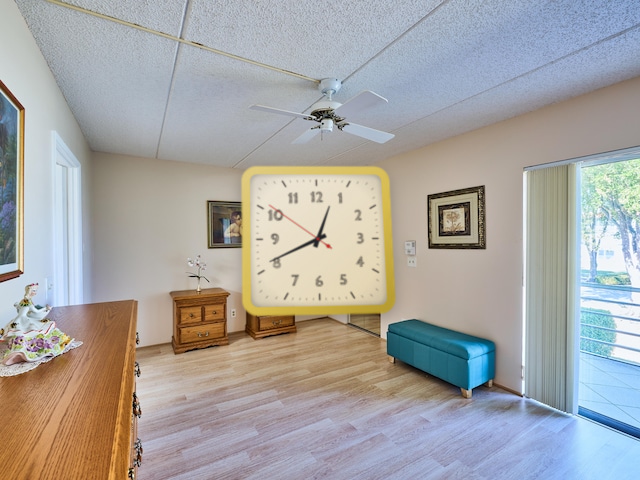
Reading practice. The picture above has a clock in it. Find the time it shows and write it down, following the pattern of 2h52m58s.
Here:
12h40m51s
